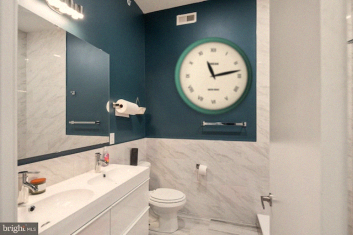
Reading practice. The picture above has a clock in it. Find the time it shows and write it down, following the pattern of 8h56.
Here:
11h13
